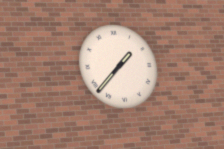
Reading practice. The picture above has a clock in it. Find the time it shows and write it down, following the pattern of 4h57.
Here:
1h38
